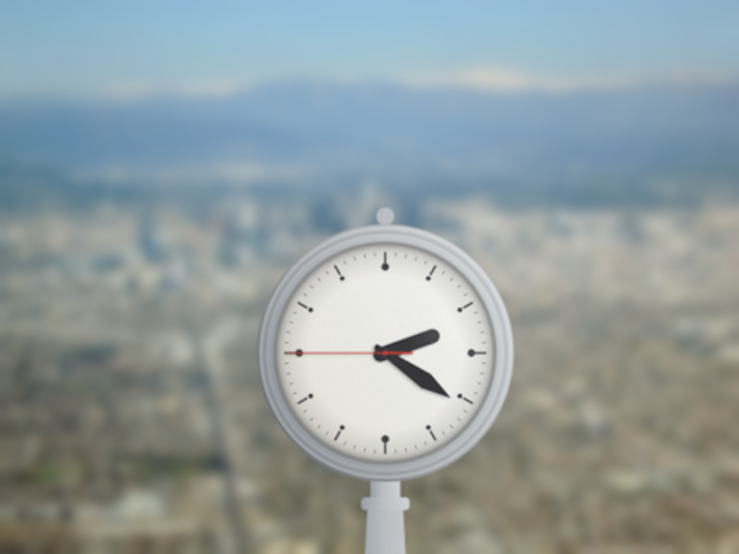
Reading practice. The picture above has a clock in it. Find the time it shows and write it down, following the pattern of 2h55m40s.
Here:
2h20m45s
